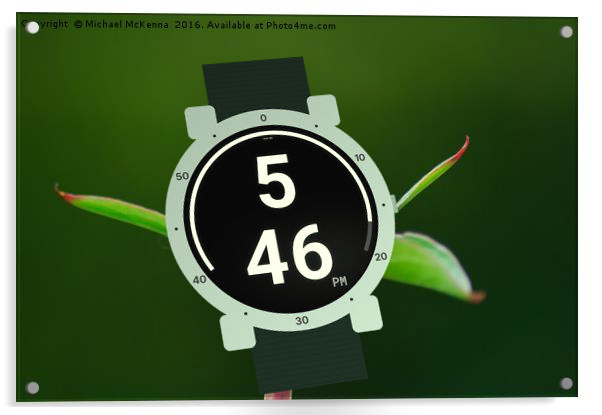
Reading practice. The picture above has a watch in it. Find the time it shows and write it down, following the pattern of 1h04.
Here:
5h46
